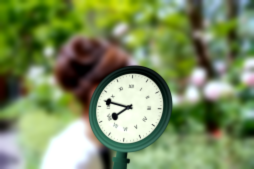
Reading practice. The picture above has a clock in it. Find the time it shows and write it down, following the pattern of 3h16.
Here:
7h47
